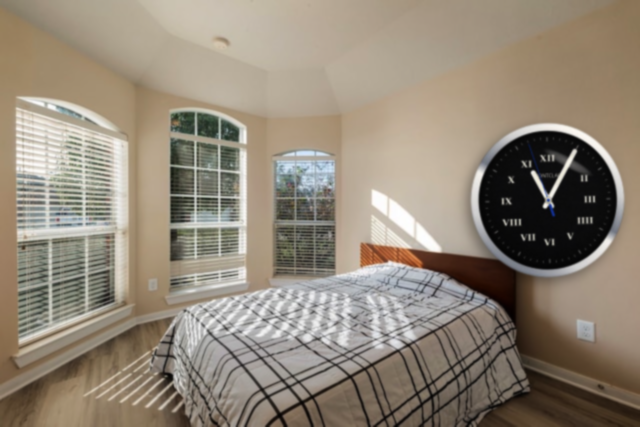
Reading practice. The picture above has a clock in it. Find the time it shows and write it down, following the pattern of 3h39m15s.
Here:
11h04m57s
